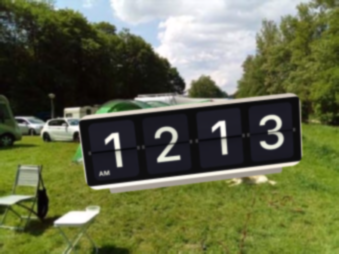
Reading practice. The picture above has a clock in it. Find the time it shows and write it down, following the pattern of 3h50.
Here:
12h13
